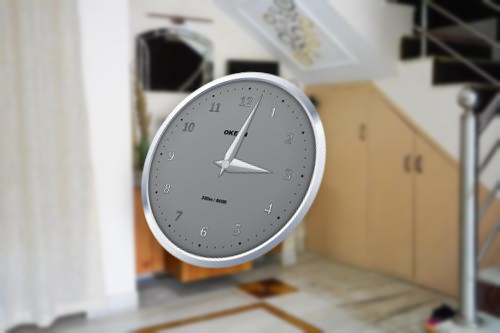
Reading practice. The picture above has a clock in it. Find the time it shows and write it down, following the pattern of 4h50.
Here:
3h02
